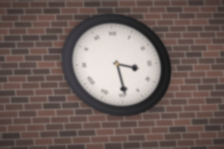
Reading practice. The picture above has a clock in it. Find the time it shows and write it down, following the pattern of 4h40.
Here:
3h29
